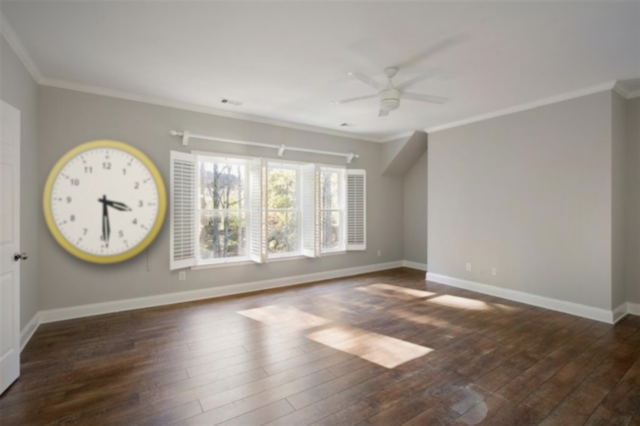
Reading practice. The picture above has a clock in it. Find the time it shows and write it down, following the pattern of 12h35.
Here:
3h29
